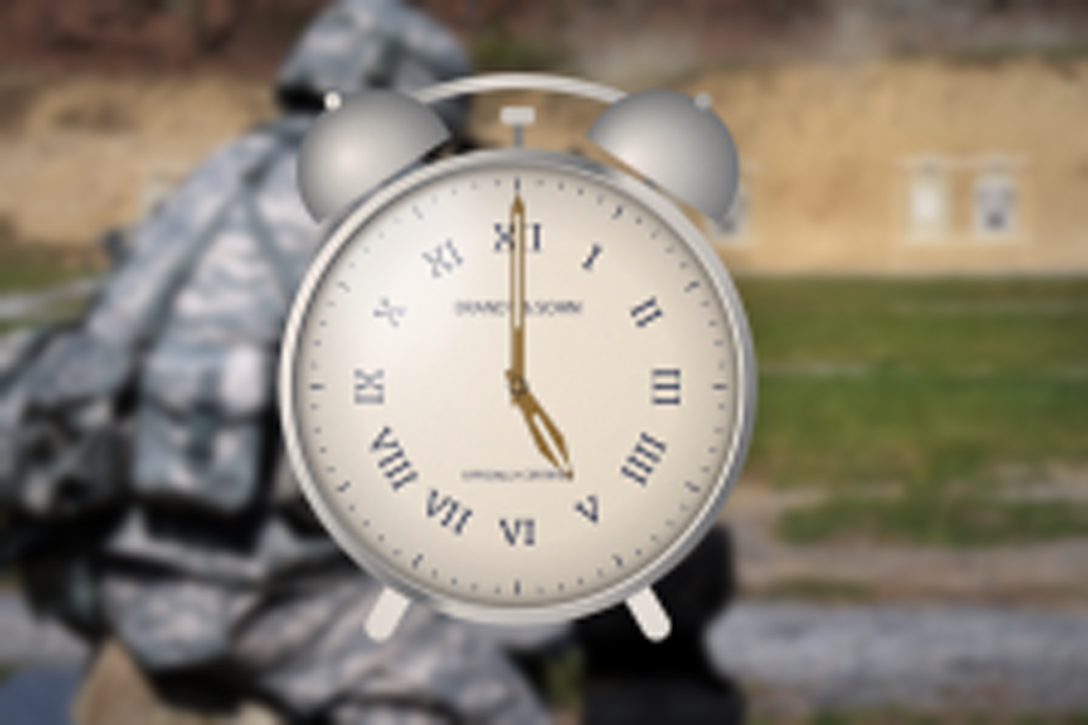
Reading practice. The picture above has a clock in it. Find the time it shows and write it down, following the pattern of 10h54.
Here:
5h00
